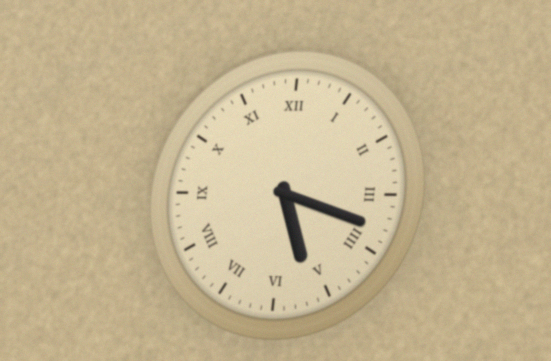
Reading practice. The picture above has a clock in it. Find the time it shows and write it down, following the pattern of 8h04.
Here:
5h18
